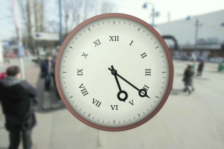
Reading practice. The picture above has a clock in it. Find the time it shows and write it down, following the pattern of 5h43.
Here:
5h21
